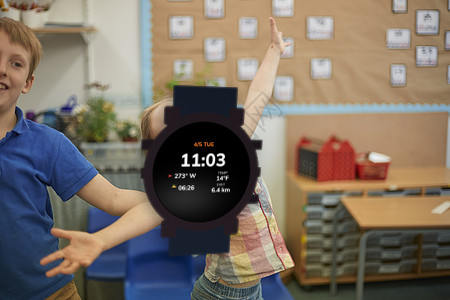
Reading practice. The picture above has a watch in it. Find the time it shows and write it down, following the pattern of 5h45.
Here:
11h03
